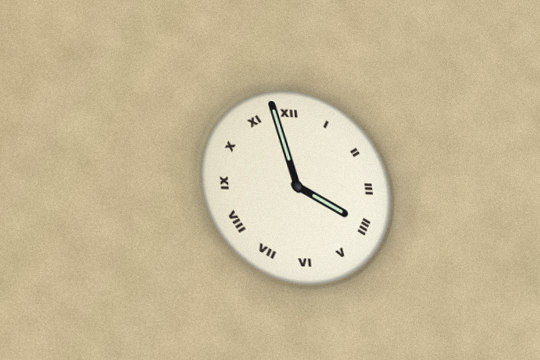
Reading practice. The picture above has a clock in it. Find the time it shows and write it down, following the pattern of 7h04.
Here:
3h58
